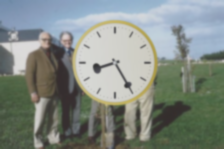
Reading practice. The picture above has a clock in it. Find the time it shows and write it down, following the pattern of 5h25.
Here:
8h25
